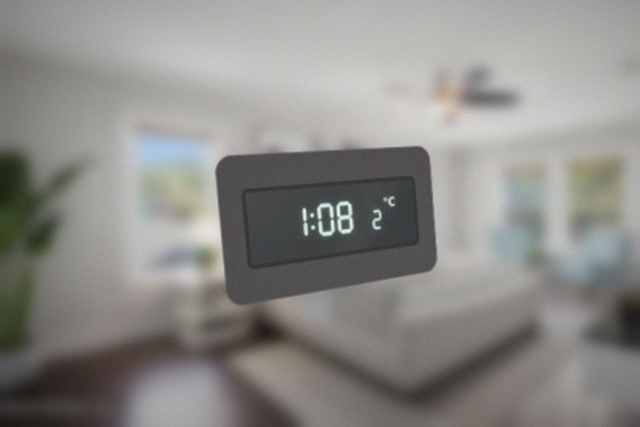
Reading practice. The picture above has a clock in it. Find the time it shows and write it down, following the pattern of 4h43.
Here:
1h08
